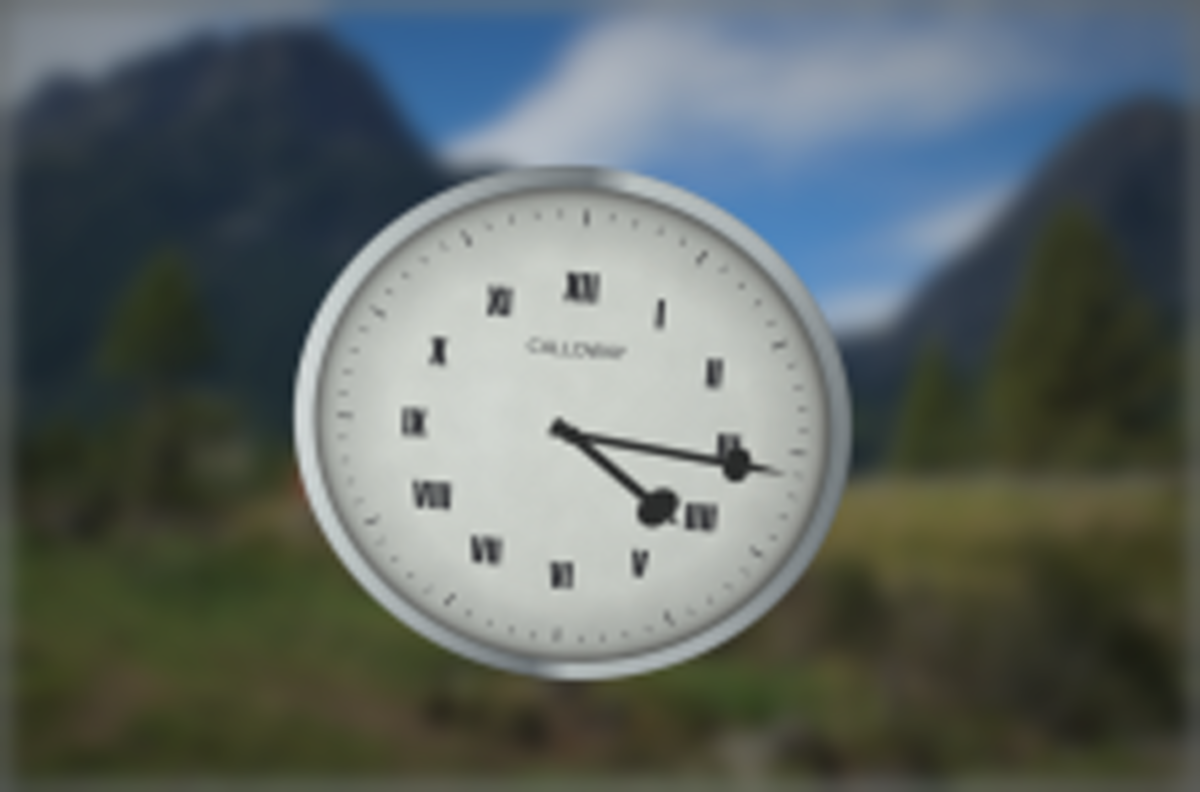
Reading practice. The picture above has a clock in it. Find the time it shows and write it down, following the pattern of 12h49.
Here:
4h16
